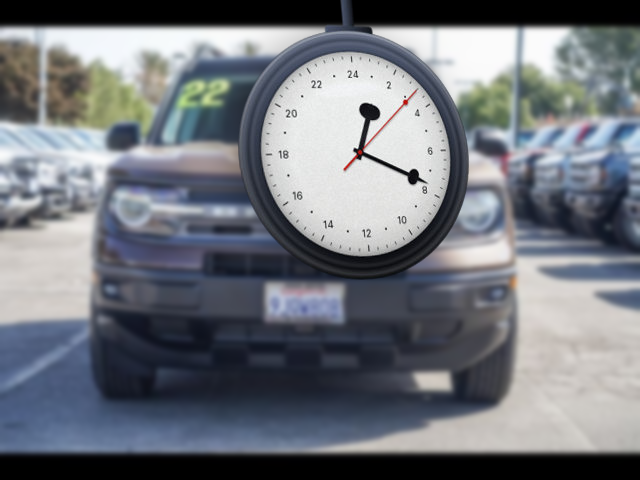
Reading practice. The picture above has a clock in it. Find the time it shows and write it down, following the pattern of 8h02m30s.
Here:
1h19m08s
